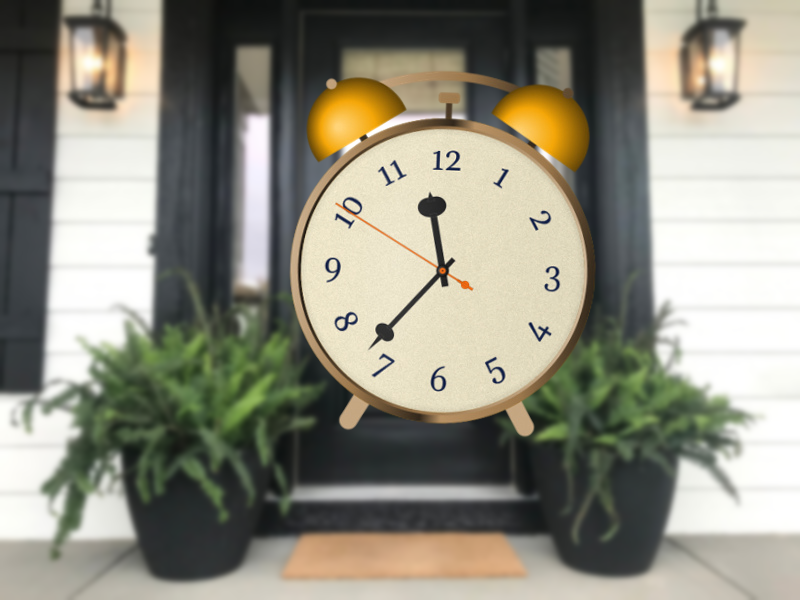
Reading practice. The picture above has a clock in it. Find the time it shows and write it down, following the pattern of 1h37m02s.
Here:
11h36m50s
